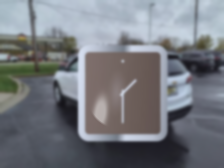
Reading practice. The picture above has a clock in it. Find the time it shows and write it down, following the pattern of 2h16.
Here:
1h30
